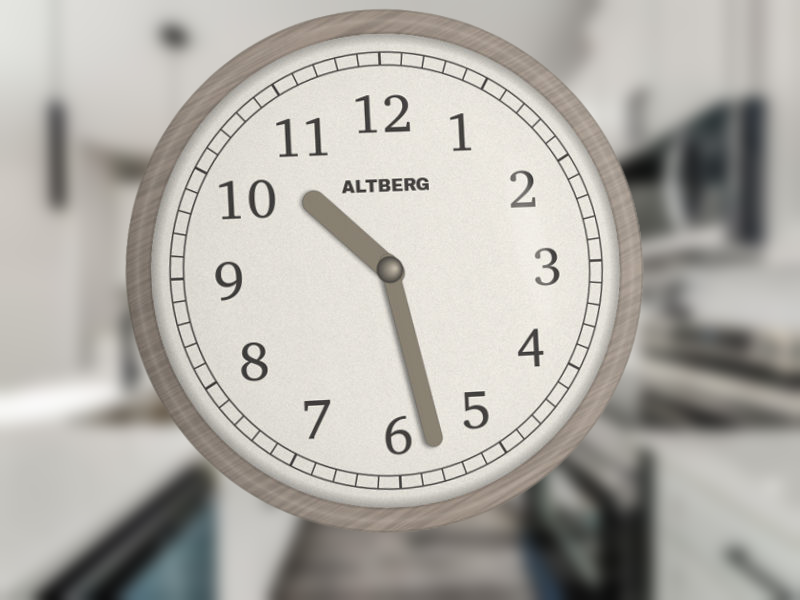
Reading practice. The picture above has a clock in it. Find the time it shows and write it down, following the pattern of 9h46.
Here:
10h28
